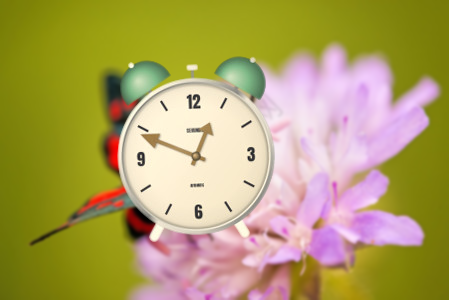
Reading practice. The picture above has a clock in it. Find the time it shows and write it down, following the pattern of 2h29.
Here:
12h49
